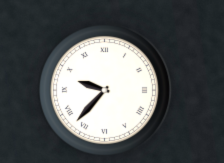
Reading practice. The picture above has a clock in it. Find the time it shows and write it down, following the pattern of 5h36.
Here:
9h37
